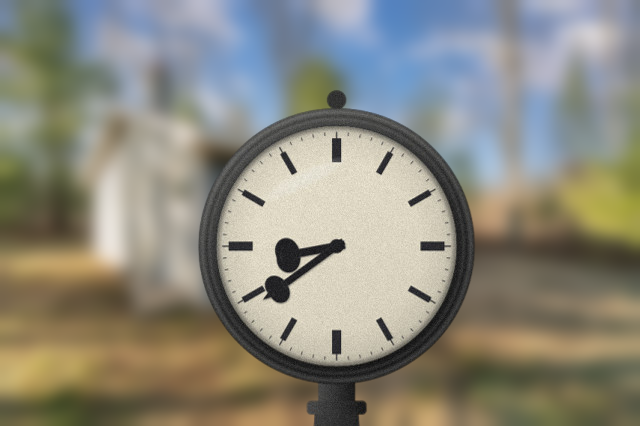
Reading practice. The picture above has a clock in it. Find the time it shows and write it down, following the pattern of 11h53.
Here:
8h39
